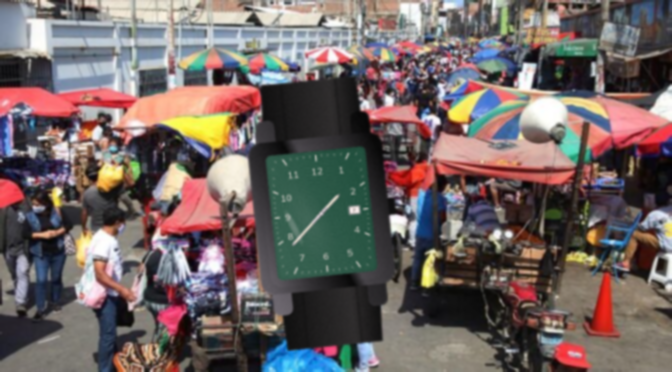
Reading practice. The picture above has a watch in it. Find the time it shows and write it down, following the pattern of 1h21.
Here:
1h38
